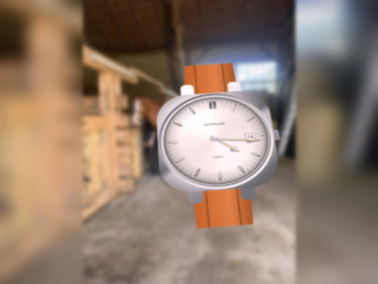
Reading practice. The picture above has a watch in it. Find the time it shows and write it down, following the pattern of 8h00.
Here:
4h16
